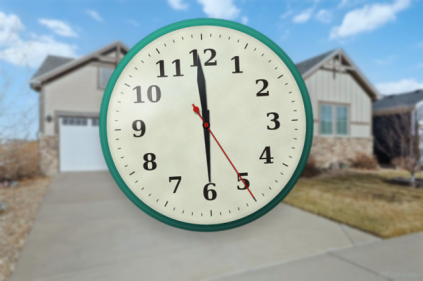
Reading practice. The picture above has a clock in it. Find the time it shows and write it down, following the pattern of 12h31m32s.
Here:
5h59m25s
